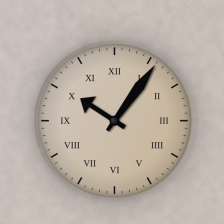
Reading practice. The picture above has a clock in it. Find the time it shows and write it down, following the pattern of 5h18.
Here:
10h06
